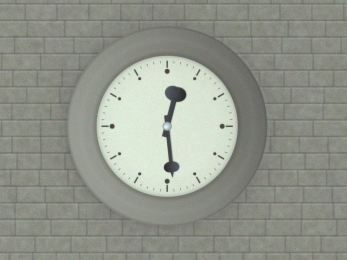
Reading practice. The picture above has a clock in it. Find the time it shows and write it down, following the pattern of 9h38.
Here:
12h29
